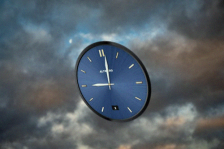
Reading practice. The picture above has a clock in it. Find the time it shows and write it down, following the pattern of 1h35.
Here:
9h01
